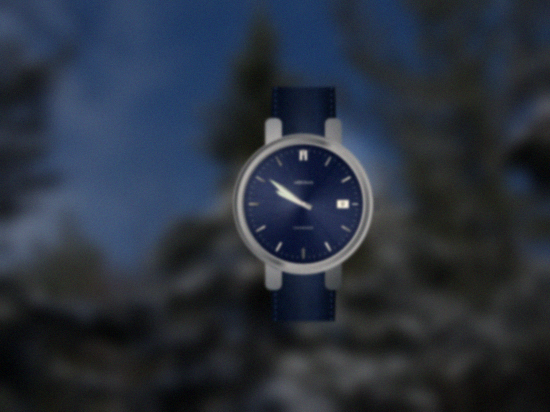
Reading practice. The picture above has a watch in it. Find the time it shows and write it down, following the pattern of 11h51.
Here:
9h51
